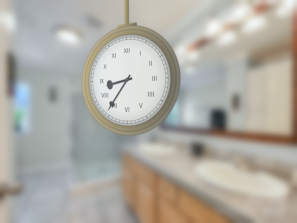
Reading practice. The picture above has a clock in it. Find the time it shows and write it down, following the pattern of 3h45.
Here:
8h36
